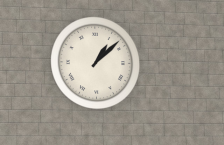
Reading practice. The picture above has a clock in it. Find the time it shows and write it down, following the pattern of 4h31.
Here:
1h08
